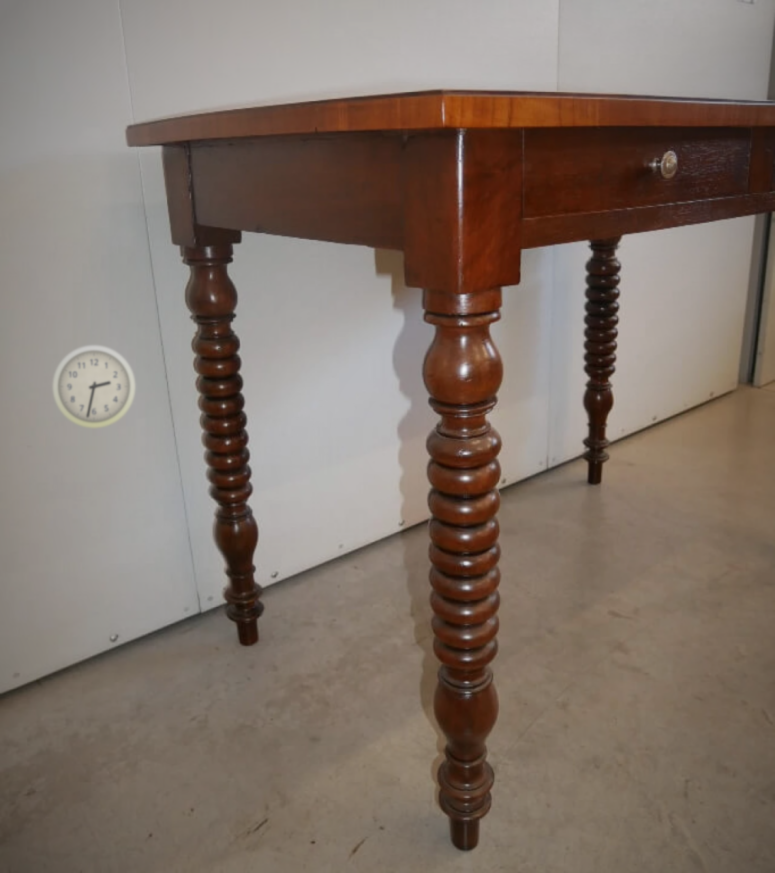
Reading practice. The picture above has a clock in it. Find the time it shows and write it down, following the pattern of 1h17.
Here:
2h32
